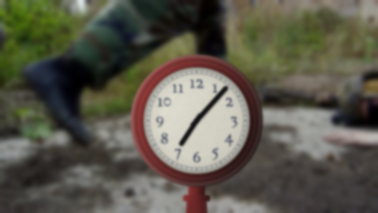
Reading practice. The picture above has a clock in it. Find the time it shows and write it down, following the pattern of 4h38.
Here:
7h07
